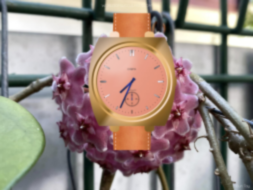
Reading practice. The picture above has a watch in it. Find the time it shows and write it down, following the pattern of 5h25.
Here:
7h34
